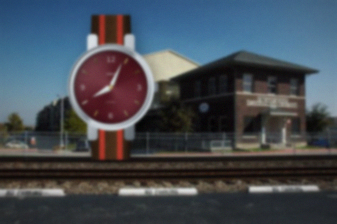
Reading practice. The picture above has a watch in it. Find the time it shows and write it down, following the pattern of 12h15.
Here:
8h04
